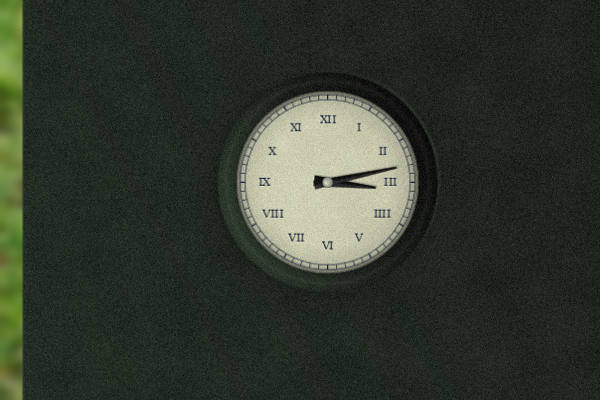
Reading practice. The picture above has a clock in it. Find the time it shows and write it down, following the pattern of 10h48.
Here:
3h13
